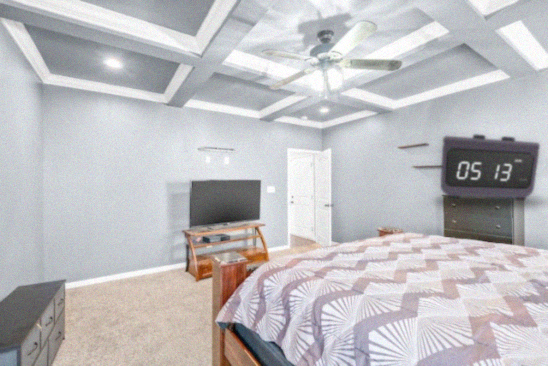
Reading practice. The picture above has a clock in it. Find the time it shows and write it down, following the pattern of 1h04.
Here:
5h13
